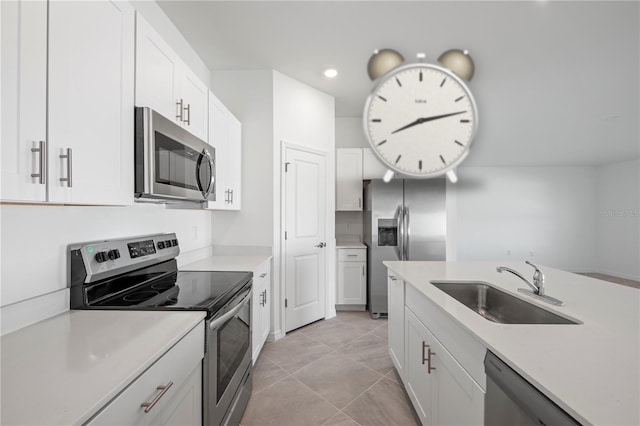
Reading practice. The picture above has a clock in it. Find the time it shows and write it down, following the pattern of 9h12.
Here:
8h13
